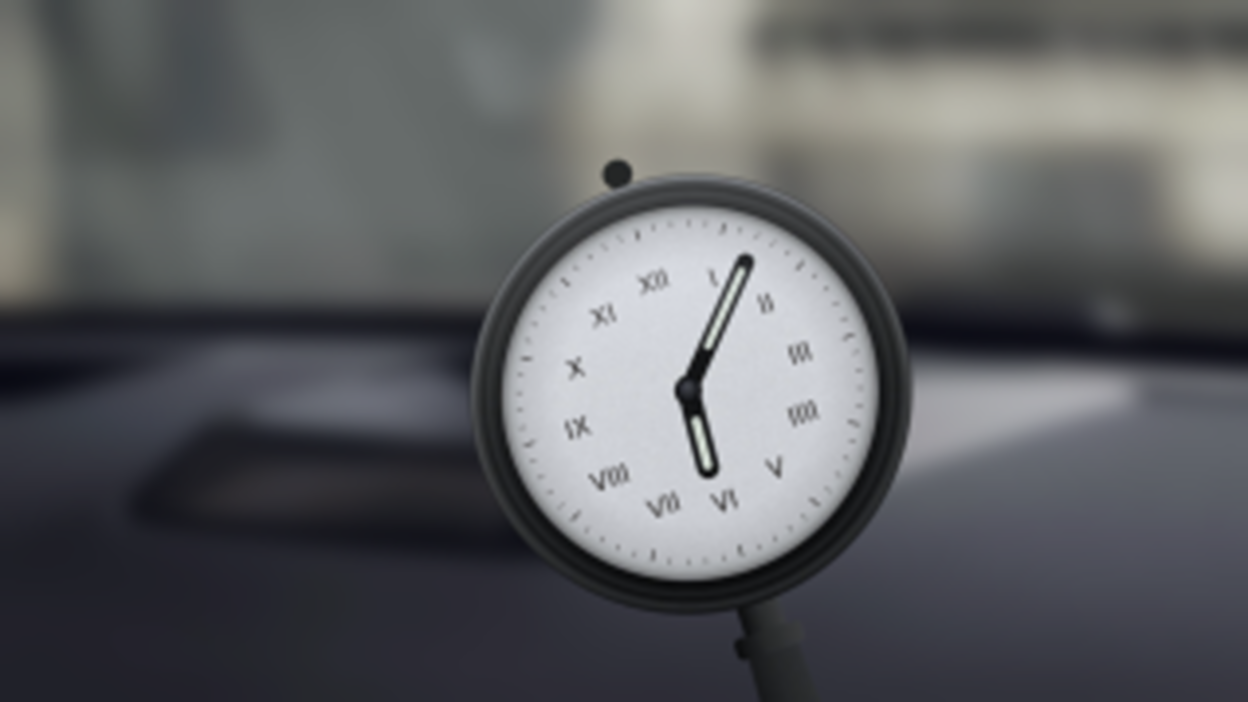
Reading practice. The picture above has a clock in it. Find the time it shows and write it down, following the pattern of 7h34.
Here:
6h07
